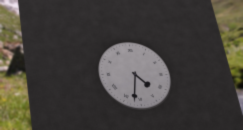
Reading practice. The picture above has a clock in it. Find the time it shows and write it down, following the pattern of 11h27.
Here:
4h32
